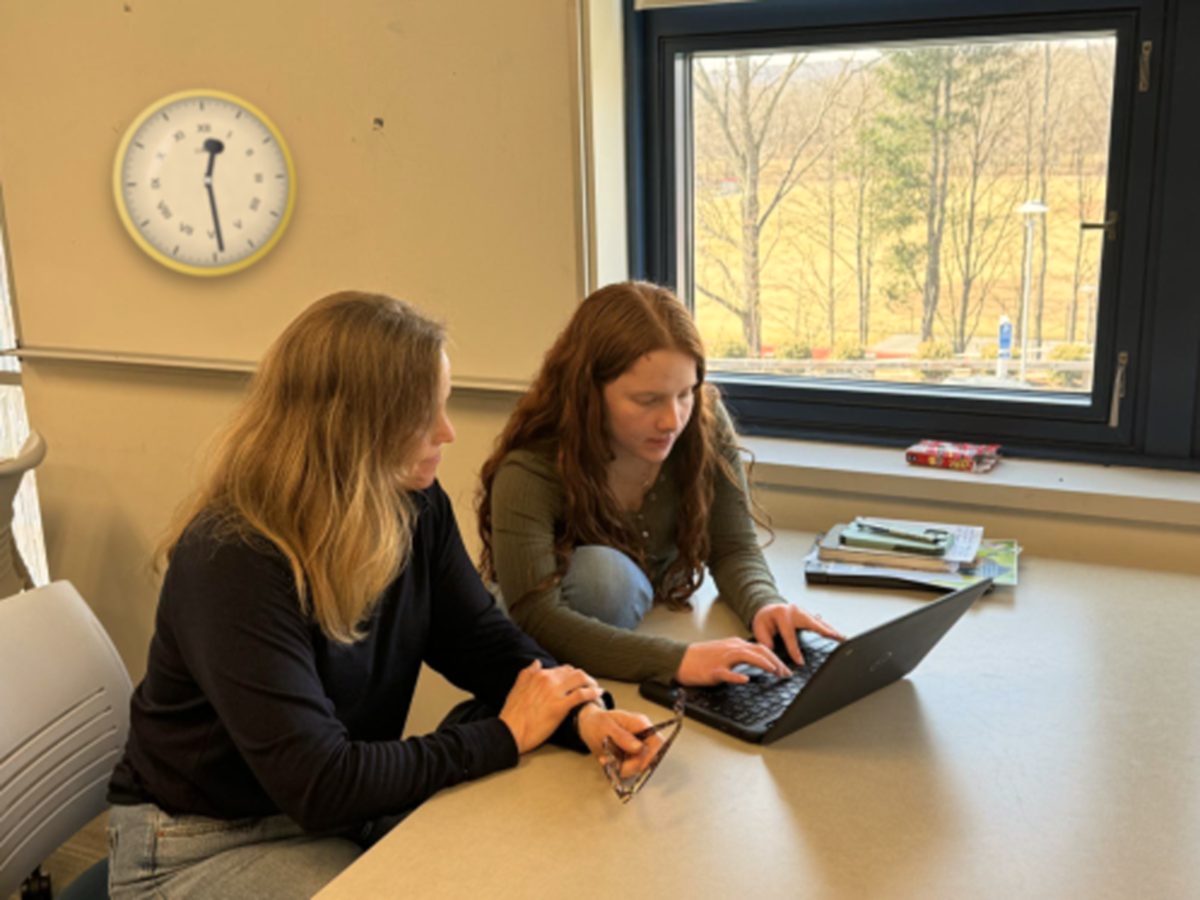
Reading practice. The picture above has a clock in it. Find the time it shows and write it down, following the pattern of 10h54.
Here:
12h29
